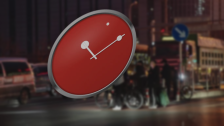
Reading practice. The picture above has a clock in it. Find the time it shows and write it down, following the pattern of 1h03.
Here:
10h07
